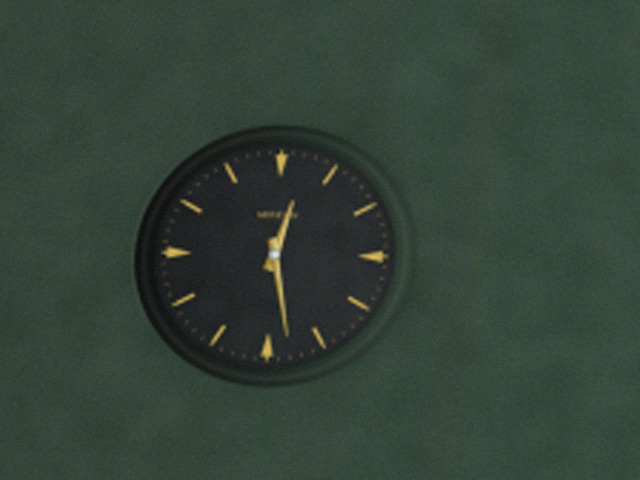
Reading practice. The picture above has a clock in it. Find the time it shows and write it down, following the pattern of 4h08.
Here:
12h28
